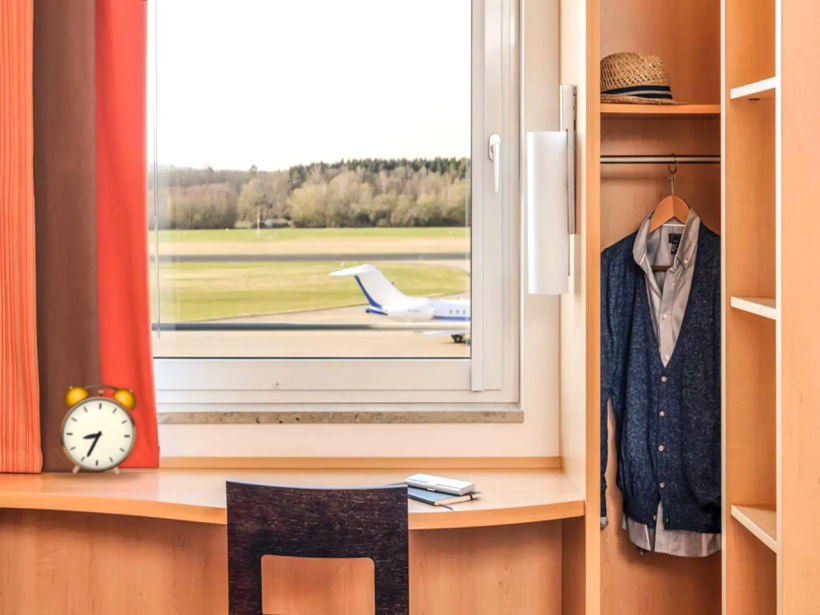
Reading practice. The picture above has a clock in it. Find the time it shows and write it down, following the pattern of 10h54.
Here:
8h34
